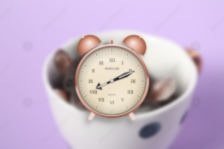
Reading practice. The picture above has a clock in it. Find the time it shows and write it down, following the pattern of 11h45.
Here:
8h11
